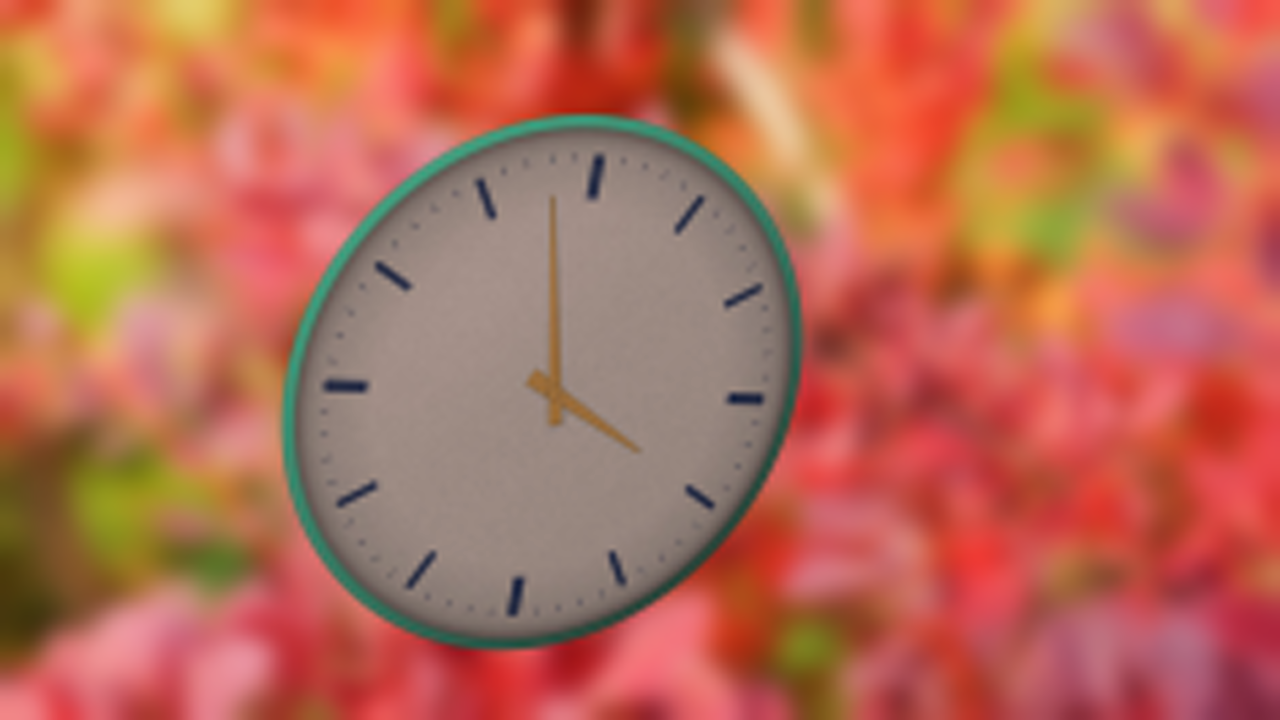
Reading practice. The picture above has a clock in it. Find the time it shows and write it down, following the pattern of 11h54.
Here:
3h58
